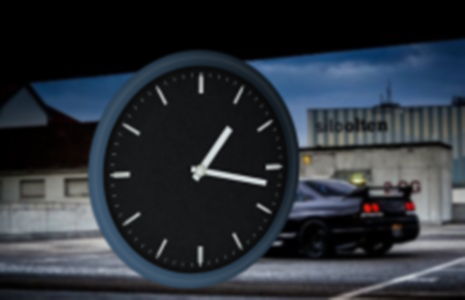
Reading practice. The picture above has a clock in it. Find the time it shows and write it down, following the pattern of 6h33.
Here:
1h17
